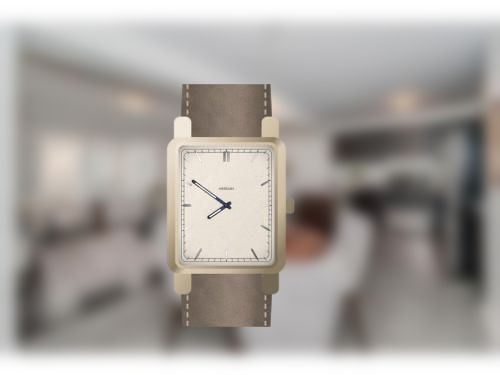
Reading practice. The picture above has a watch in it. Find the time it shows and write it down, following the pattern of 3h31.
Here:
7h51
